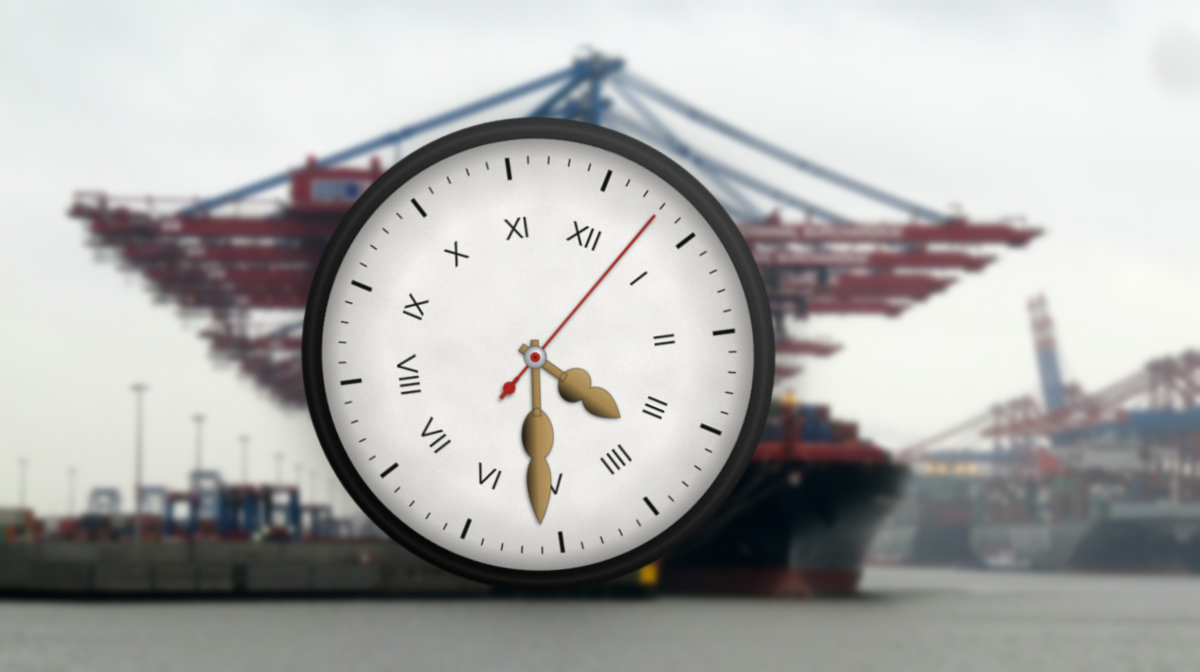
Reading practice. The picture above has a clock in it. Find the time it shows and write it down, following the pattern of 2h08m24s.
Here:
3h26m03s
